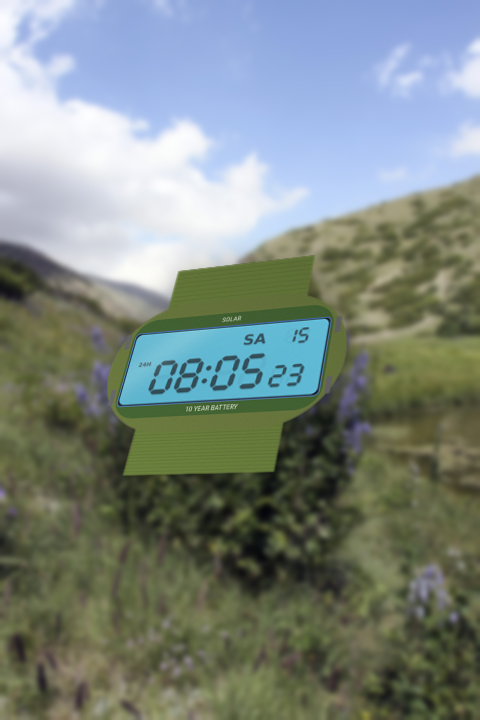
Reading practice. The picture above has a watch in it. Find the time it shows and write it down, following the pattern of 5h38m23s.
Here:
8h05m23s
